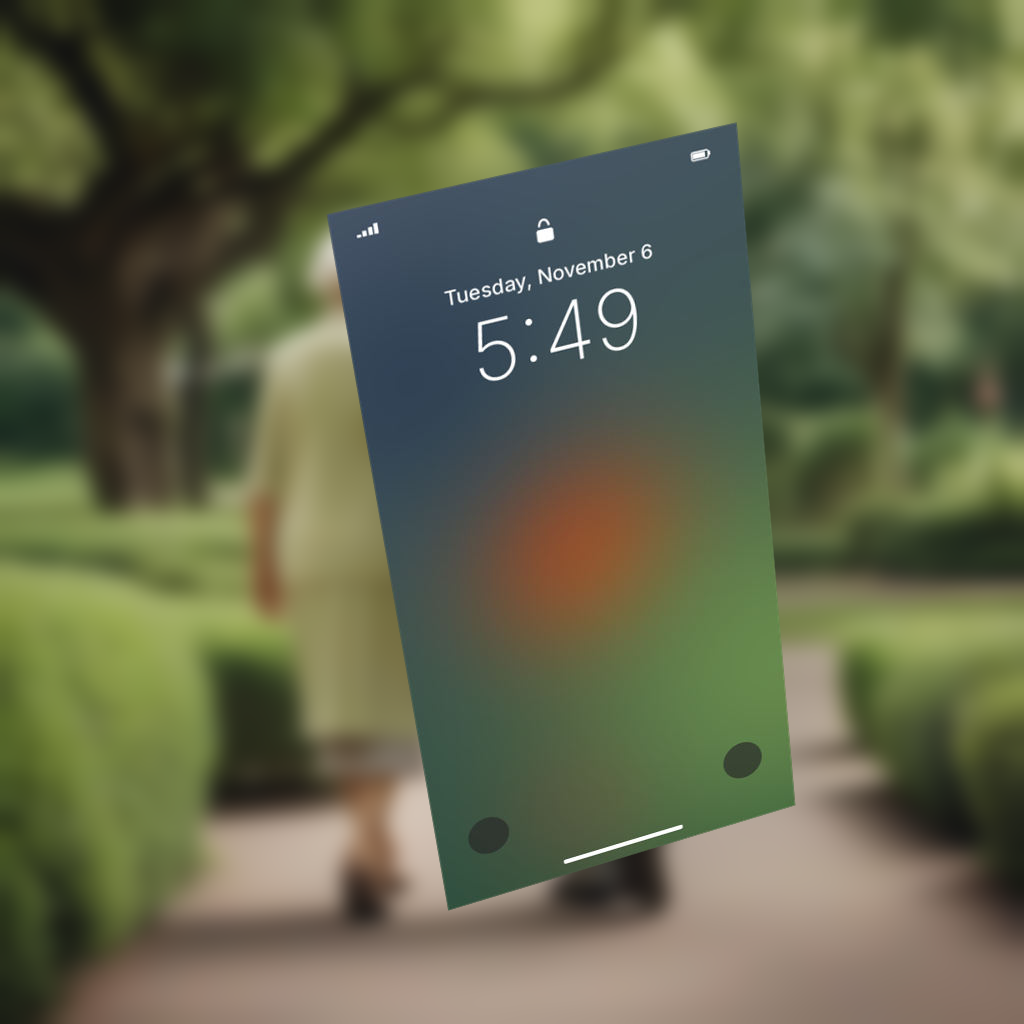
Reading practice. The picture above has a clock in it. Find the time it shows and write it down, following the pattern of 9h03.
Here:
5h49
